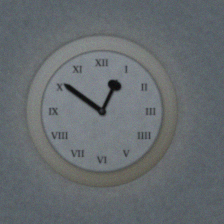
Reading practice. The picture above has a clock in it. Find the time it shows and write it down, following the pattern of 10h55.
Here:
12h51
